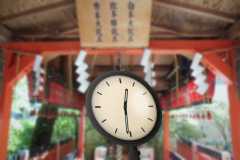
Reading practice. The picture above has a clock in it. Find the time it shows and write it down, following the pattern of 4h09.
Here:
12h31
